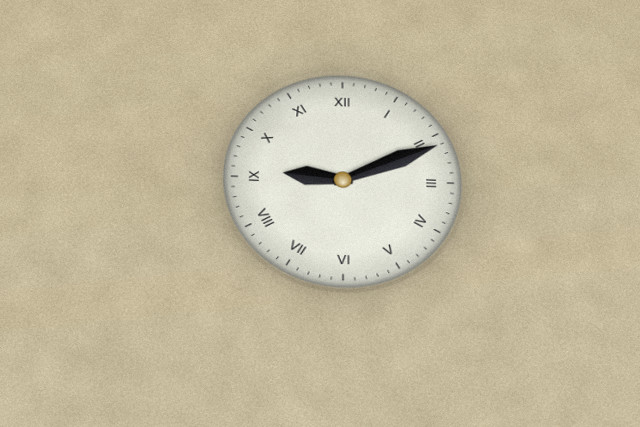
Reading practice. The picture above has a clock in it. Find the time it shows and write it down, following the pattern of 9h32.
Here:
9h11
